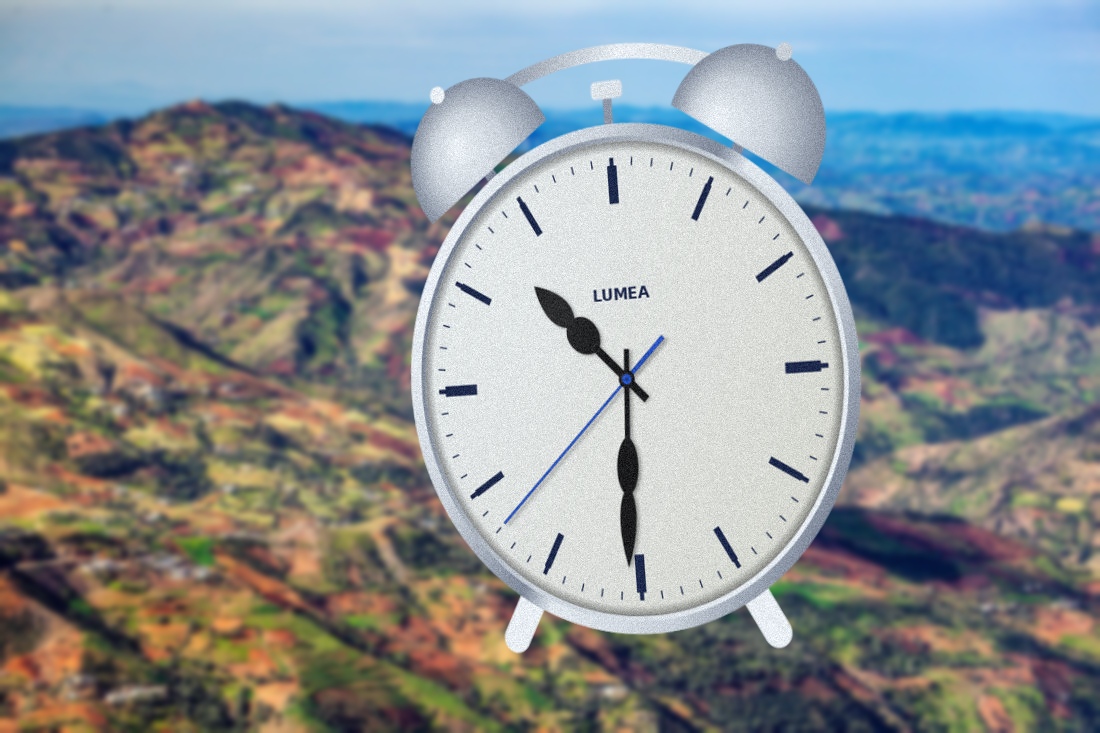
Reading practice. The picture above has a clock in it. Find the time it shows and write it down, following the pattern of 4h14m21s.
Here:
10h30m38s
